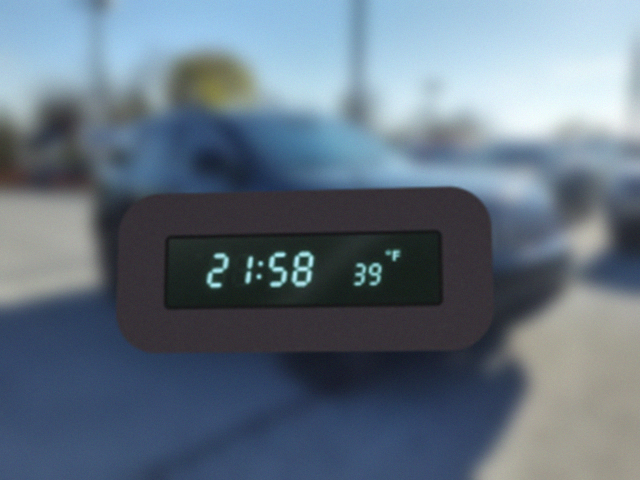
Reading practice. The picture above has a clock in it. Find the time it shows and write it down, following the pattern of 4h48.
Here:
21h58
